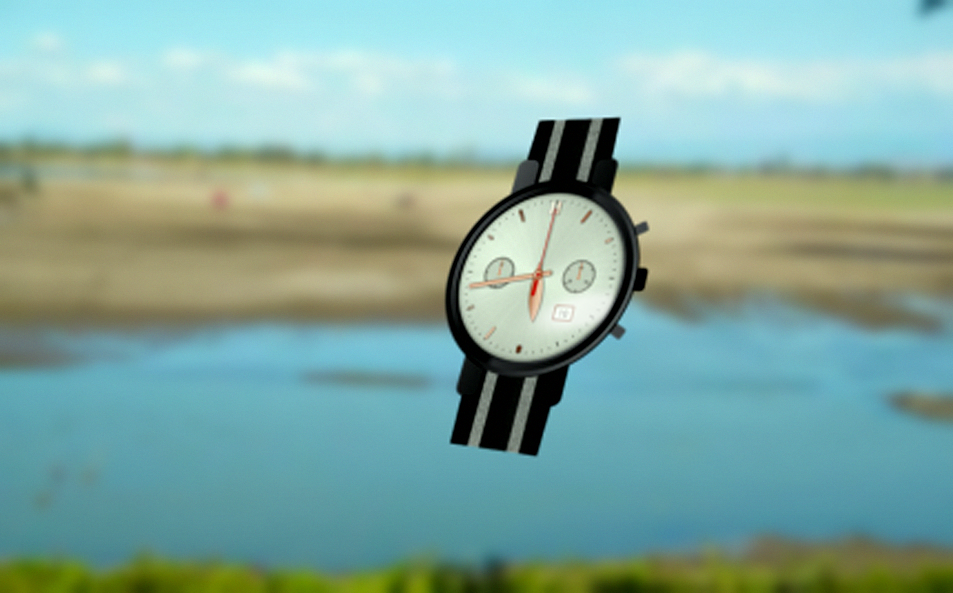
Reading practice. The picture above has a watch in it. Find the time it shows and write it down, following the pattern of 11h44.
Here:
5h43
